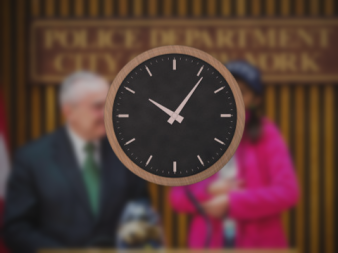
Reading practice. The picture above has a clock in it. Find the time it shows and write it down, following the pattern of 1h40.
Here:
10h06
